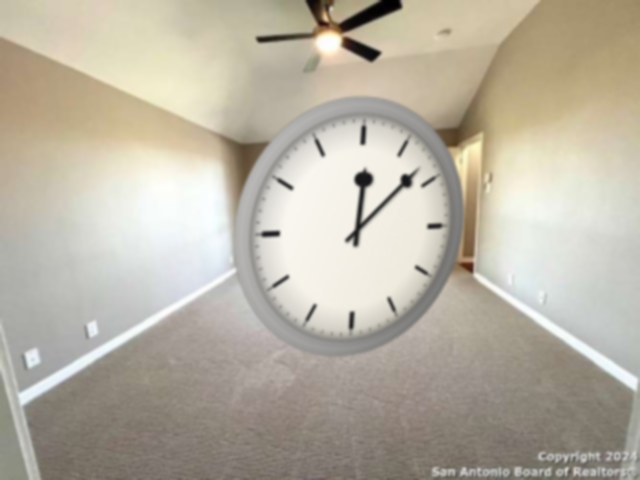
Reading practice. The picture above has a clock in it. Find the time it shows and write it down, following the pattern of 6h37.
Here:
12h08
